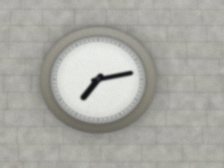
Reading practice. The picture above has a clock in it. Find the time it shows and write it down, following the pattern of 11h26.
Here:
7h13
